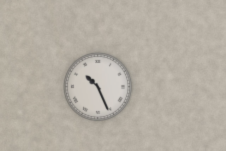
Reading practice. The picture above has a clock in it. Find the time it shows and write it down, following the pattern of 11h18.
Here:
10h26
